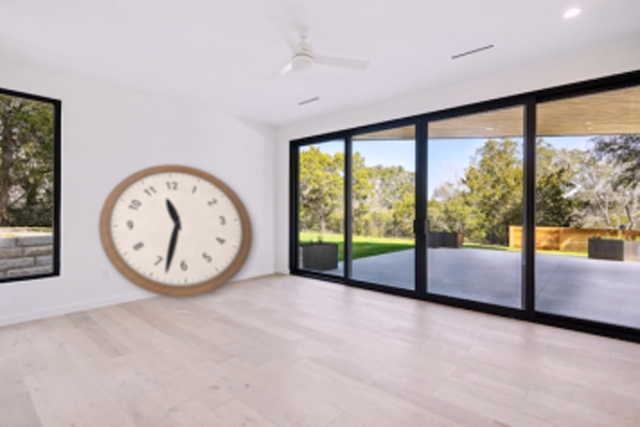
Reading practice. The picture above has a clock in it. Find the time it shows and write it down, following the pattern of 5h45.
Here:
11h33
